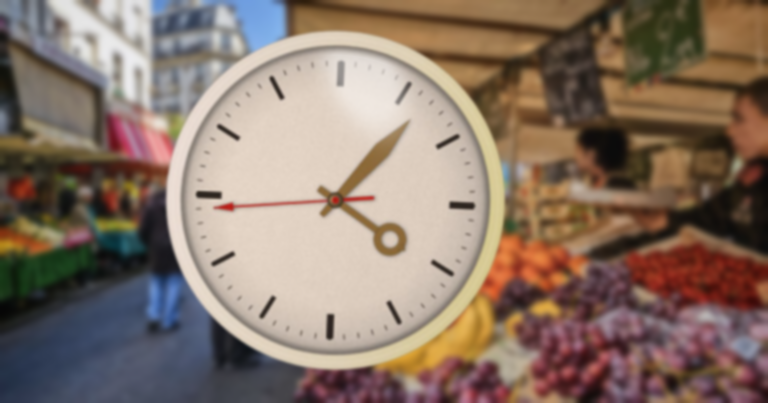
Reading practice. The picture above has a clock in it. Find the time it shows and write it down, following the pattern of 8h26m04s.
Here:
4h06m44s
